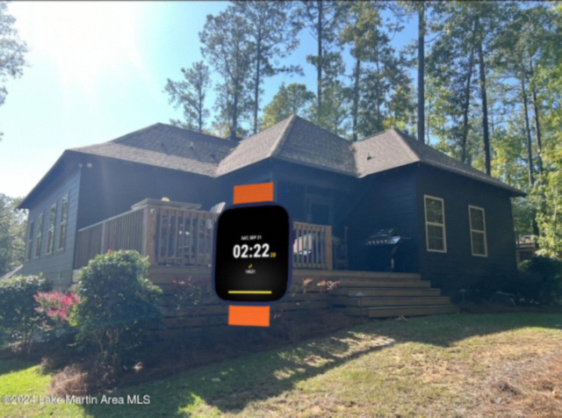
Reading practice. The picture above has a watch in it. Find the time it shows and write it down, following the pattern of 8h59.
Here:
2h22
